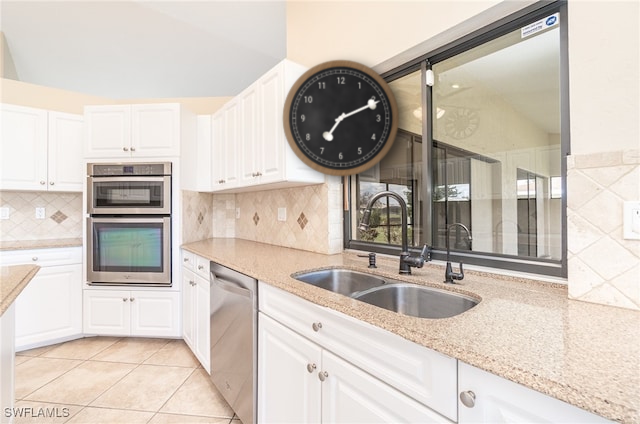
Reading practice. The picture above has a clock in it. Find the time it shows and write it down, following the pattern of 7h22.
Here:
7h11
